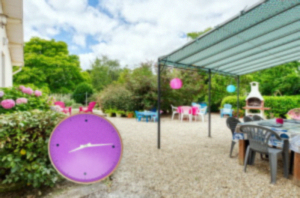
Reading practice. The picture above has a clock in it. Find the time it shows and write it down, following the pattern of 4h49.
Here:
8h14
